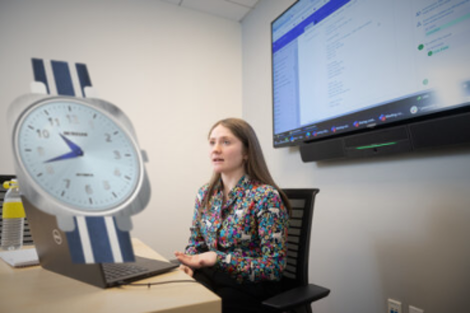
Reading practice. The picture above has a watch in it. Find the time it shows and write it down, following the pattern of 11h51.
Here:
10h42
